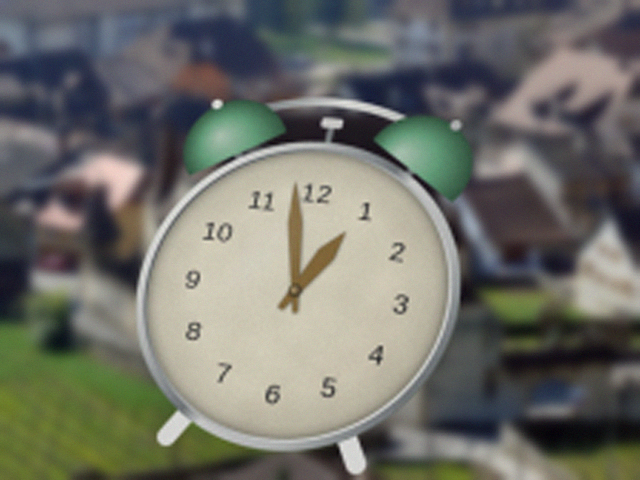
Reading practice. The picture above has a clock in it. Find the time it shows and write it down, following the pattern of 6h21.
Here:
12h58
